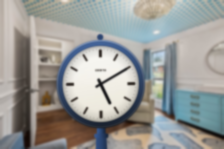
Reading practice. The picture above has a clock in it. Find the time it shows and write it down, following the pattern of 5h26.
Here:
5h10
